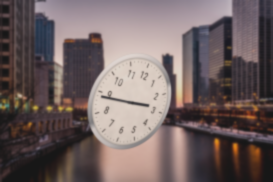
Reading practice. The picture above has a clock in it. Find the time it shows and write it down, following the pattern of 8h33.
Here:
2h44
